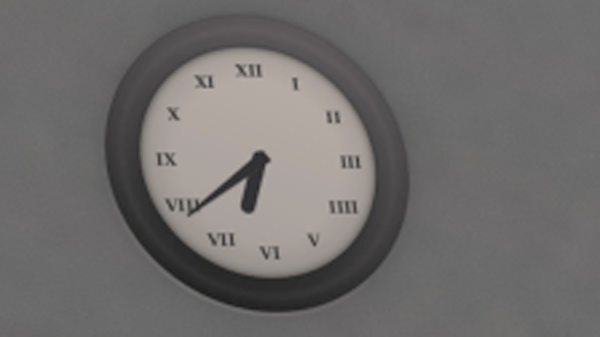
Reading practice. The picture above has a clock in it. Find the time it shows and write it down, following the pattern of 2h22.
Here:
6h39
